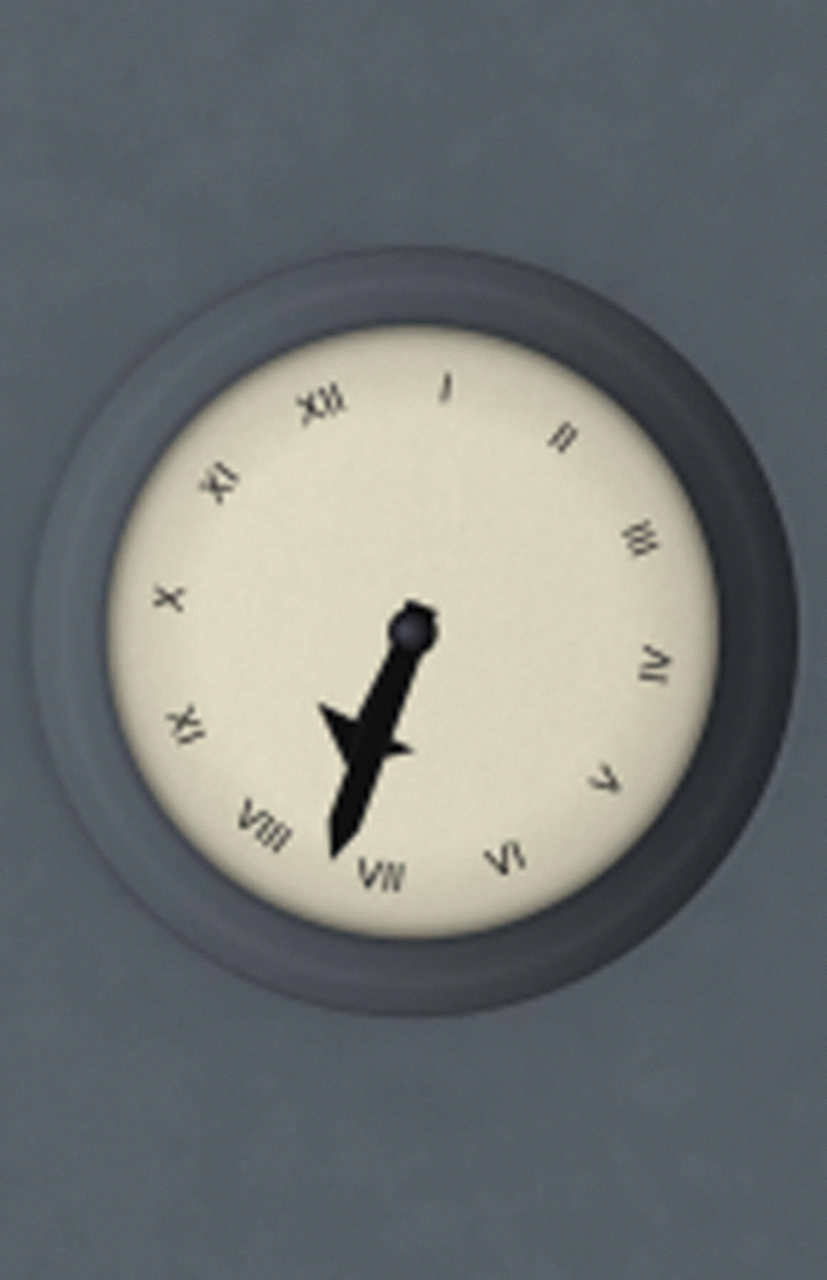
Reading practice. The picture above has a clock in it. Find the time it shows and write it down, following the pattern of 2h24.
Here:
7h37
